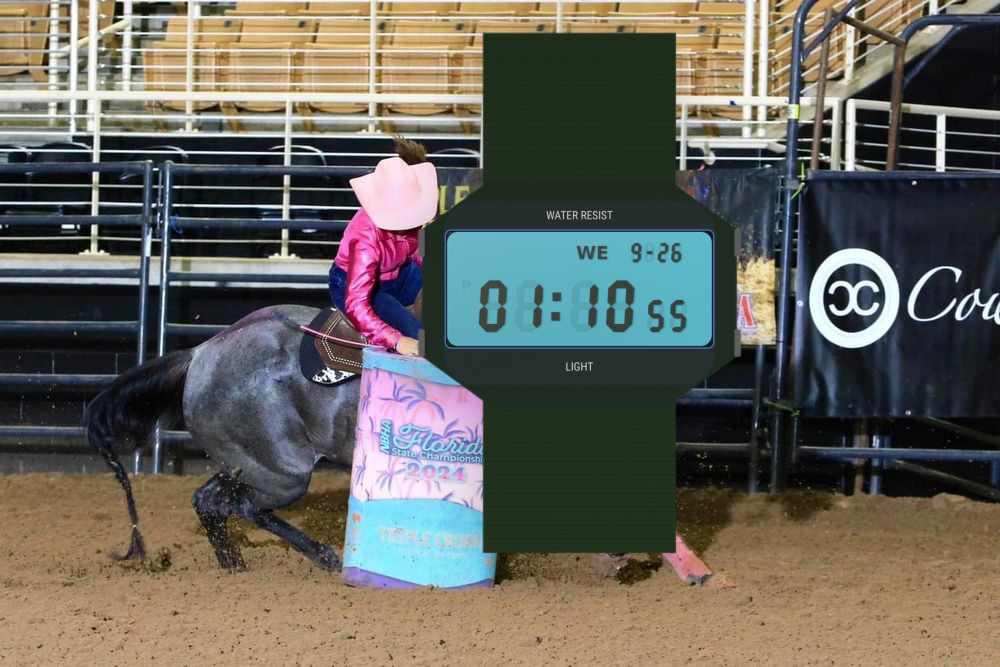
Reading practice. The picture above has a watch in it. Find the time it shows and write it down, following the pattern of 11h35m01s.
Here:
1h10m55s
